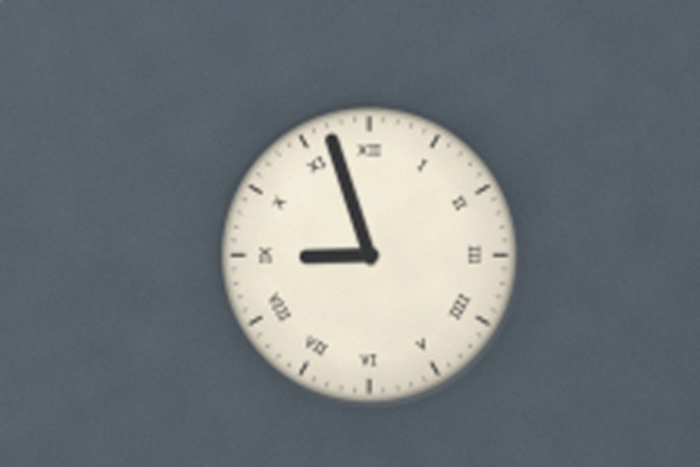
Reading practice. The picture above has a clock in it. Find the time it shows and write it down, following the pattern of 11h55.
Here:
8h57
